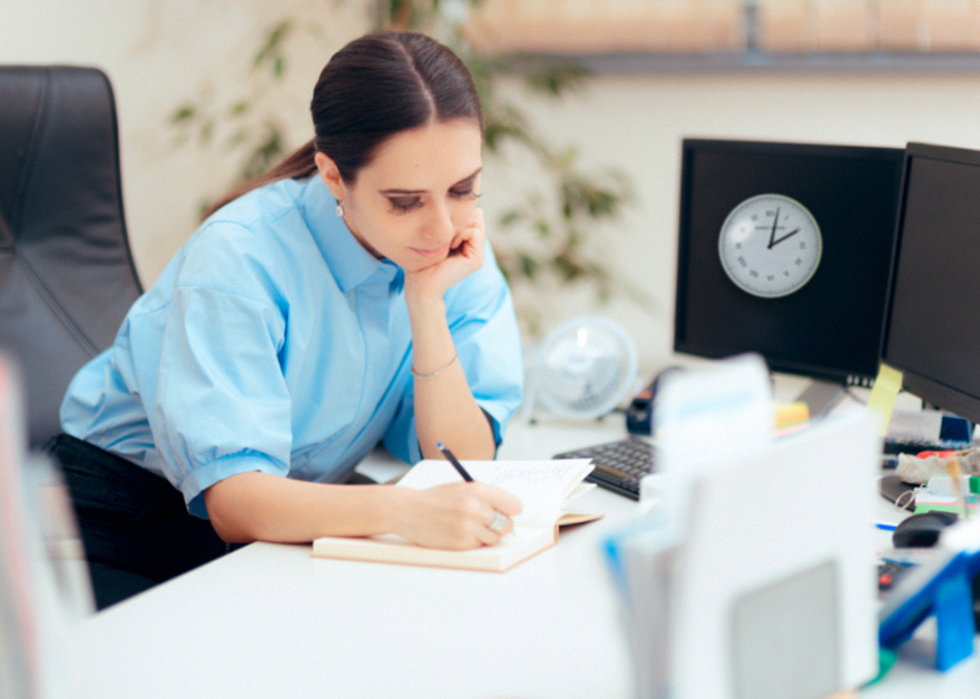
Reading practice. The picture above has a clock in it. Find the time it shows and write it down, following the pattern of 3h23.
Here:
2h02
